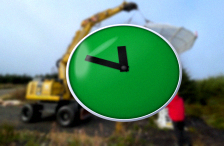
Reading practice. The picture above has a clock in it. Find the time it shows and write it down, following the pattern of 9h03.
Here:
11h48
